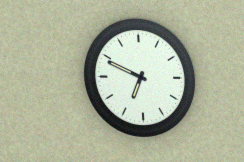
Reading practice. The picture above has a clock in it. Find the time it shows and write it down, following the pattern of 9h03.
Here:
6h49
